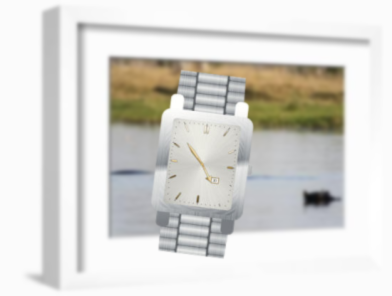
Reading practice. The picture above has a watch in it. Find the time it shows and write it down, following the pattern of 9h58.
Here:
4h53
